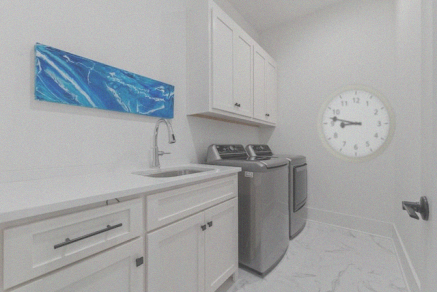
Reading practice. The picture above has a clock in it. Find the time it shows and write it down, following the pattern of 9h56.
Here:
8h47
